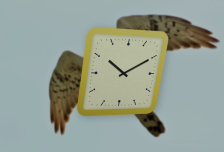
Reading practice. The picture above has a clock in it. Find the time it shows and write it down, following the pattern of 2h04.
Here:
10h10
